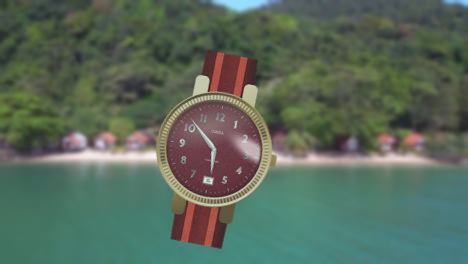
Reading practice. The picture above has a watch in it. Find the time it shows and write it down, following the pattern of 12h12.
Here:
5h52
